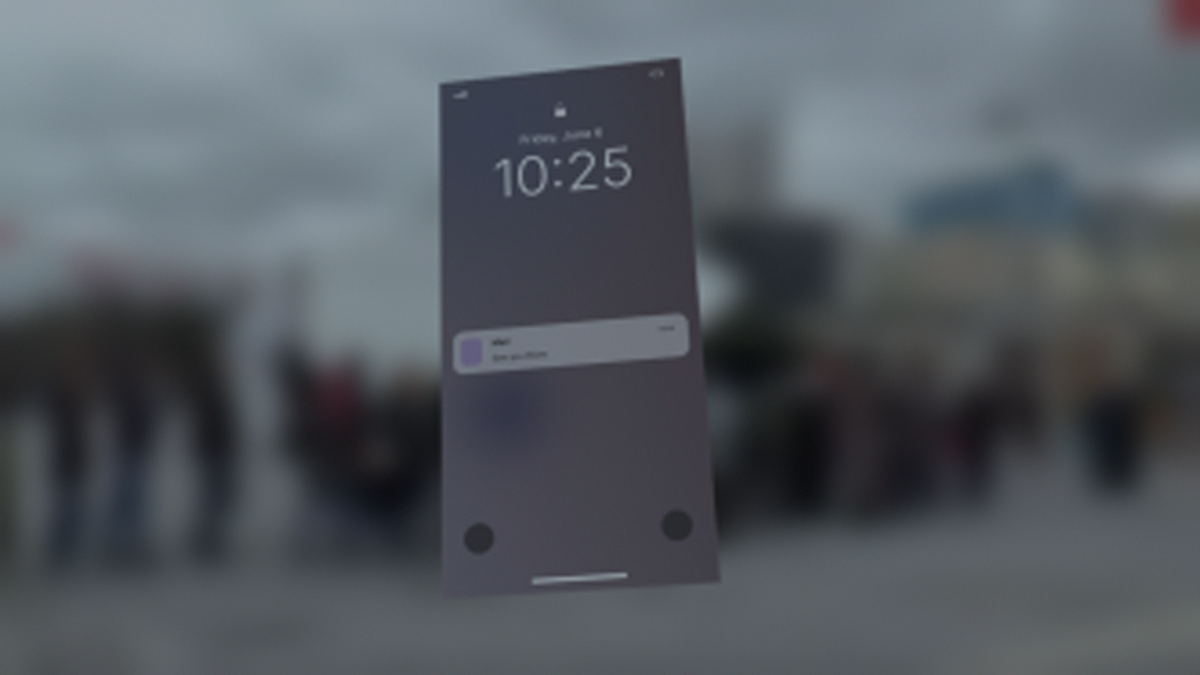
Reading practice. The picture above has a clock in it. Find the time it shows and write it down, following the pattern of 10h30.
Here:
10h25
